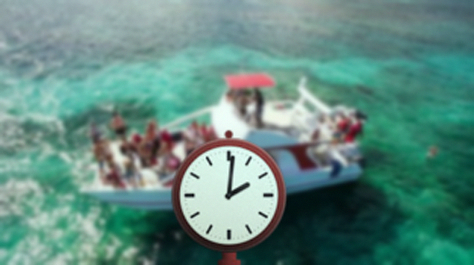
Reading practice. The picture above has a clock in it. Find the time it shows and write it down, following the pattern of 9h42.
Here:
2h01
